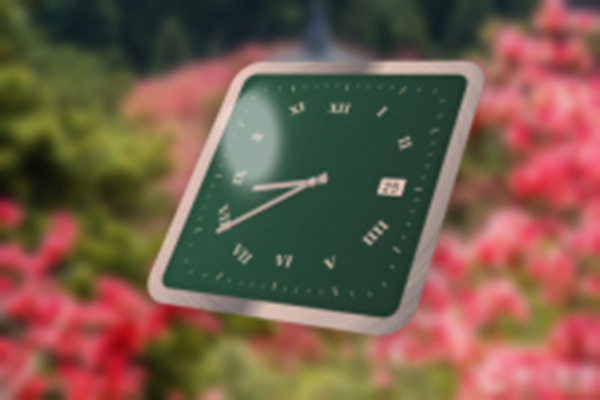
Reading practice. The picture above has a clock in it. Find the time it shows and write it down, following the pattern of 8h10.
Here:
8h39
